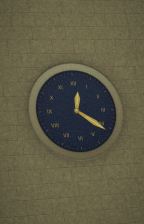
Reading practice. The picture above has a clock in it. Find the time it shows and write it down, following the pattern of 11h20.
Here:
12h21
